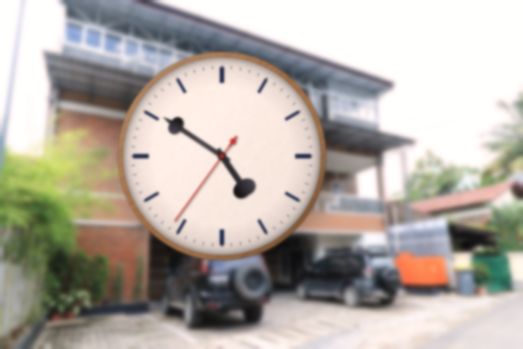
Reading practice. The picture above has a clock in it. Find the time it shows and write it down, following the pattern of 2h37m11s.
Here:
4h50m36s
